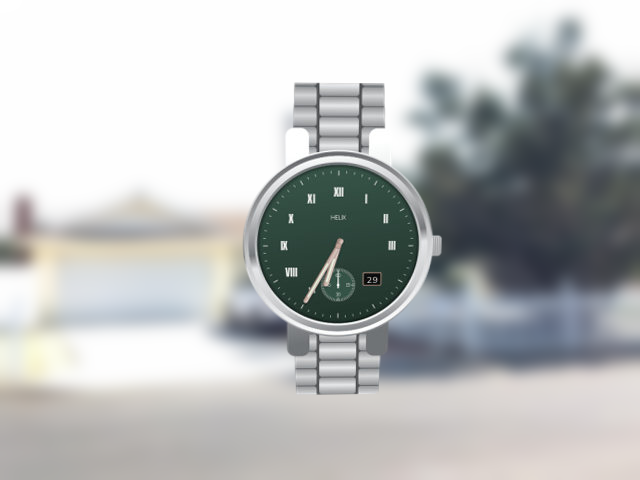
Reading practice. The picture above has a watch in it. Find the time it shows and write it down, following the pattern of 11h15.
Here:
6h35
